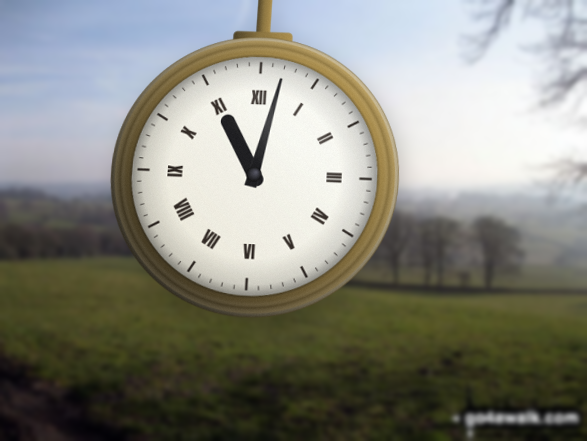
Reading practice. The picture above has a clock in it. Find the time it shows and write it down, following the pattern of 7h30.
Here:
11h02
